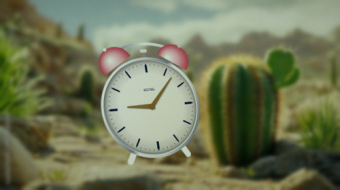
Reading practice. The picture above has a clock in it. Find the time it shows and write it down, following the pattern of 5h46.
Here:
9h07
